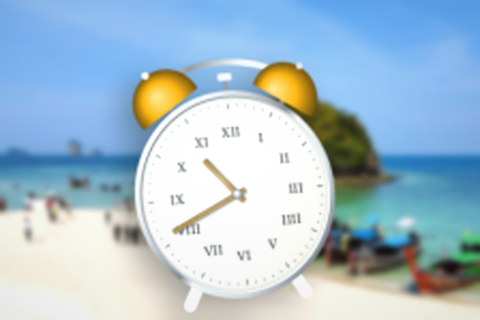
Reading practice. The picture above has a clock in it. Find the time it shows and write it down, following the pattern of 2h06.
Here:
10h41
